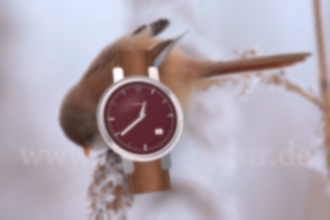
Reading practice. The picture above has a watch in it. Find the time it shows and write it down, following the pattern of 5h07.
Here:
12h39
